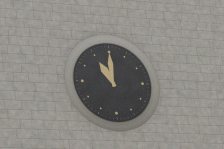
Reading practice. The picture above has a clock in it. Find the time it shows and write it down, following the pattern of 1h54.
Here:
11h00
